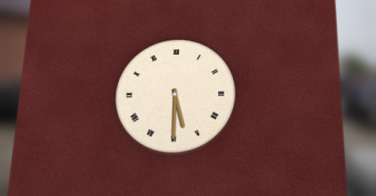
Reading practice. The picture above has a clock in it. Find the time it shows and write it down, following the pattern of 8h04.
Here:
5h30
